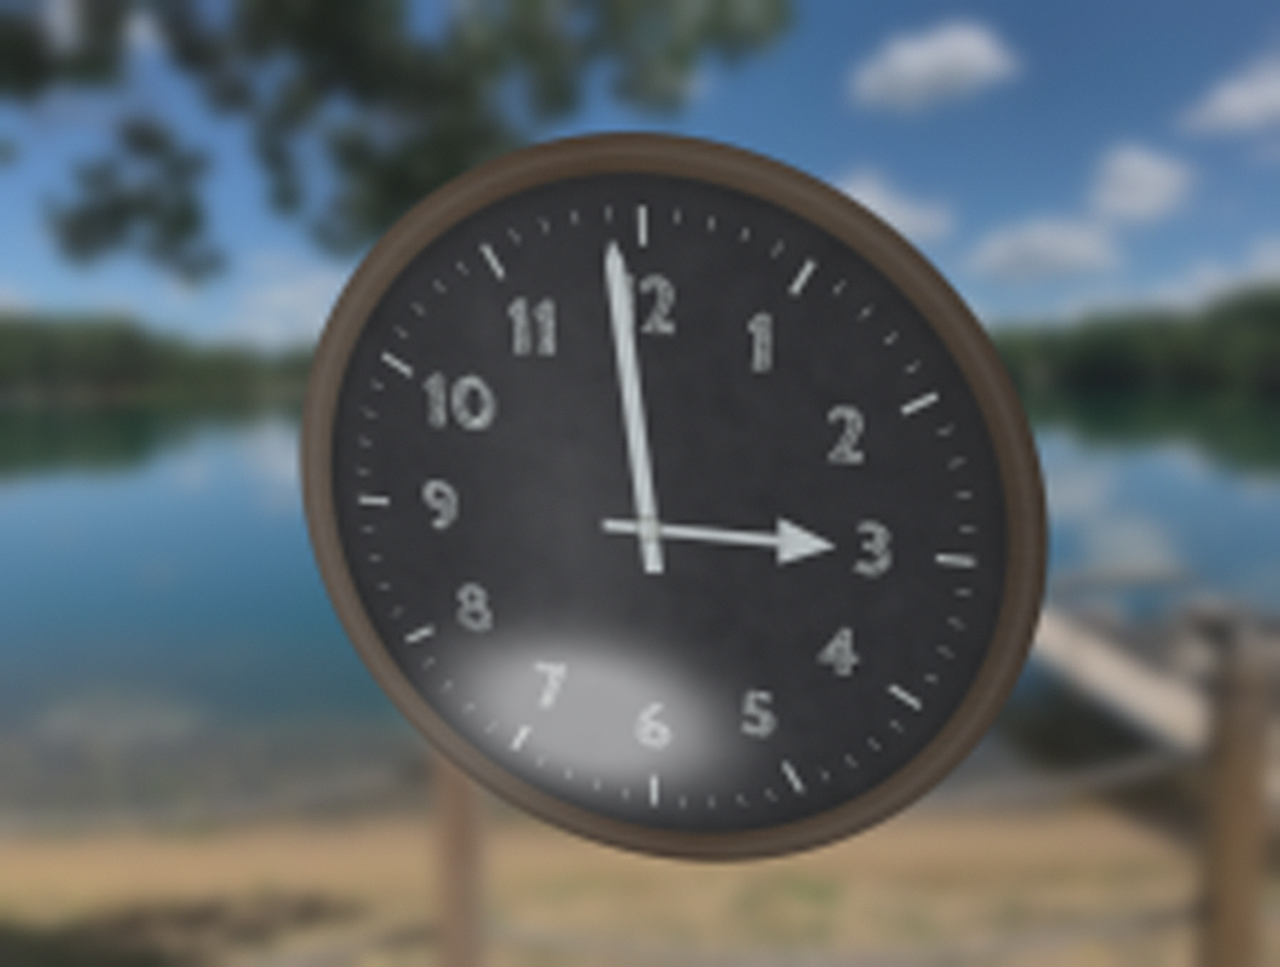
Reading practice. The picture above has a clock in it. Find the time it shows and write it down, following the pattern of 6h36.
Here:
2h59
